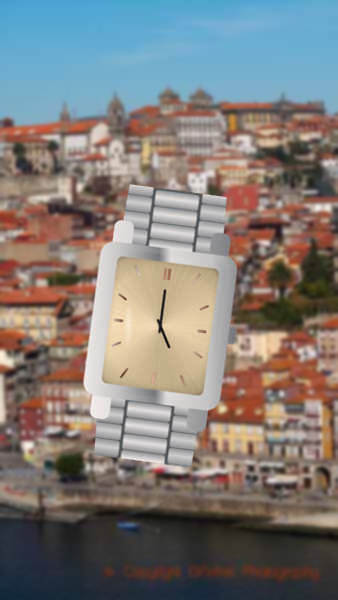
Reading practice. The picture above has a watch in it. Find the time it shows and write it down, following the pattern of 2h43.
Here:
5h00
